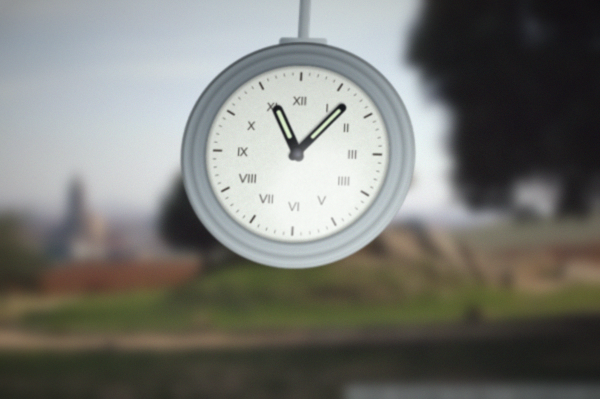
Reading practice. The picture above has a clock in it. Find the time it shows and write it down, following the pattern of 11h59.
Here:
11h07
